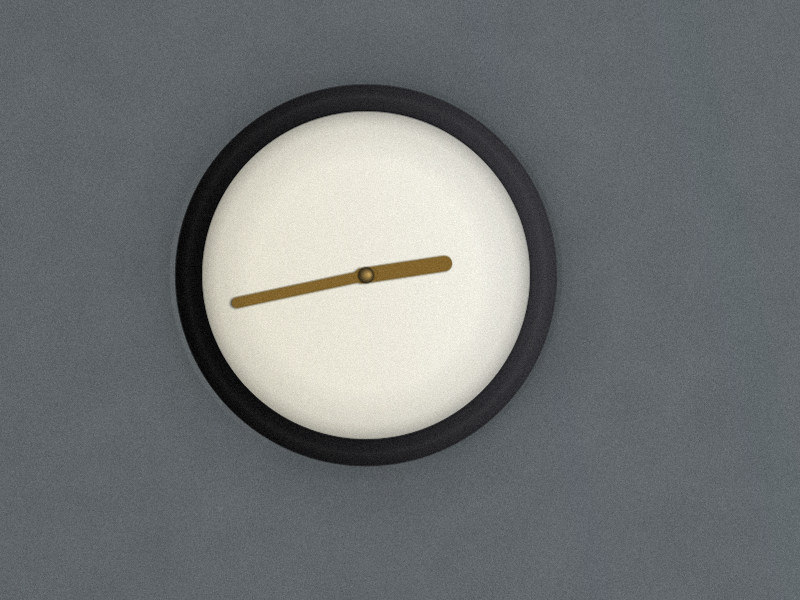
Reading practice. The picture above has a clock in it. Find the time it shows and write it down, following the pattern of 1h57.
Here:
2h43
